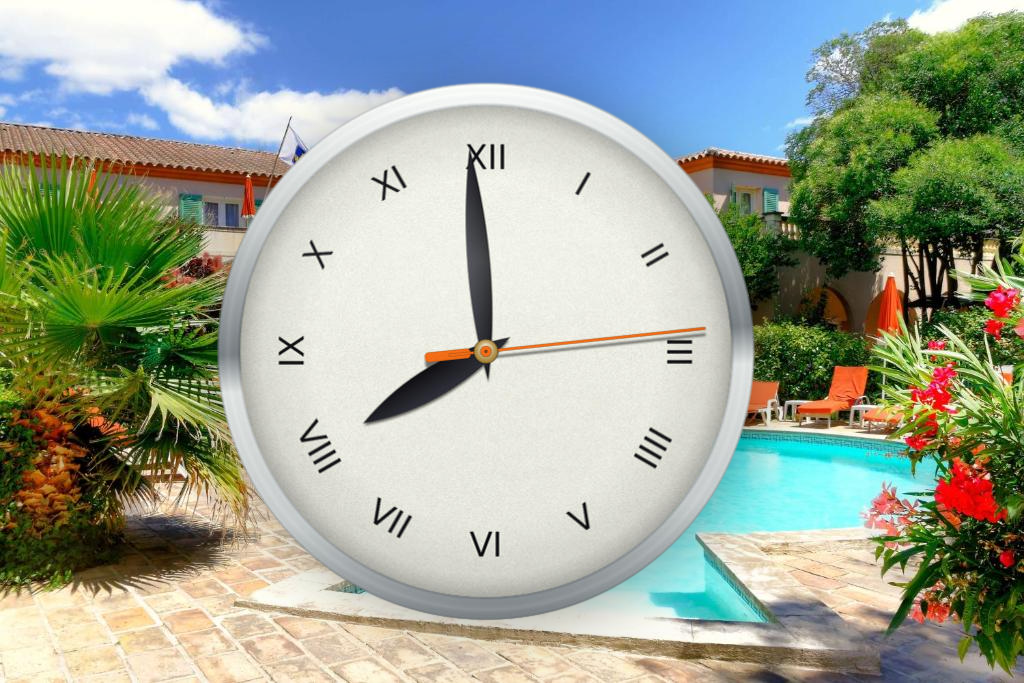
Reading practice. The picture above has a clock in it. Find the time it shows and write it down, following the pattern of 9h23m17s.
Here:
7h59m14s
